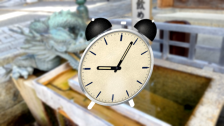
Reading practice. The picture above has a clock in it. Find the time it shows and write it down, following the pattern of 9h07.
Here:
9h04
